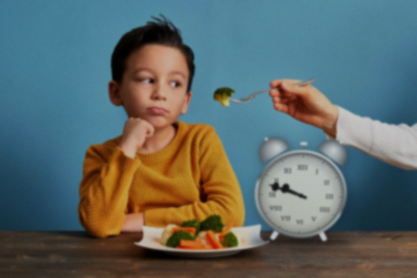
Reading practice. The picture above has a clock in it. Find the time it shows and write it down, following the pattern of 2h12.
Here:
9h48
